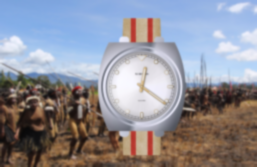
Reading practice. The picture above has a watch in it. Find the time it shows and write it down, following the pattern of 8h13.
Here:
12h21
